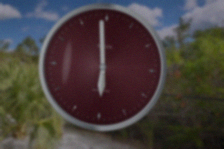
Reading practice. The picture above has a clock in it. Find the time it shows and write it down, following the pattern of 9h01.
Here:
5h59
